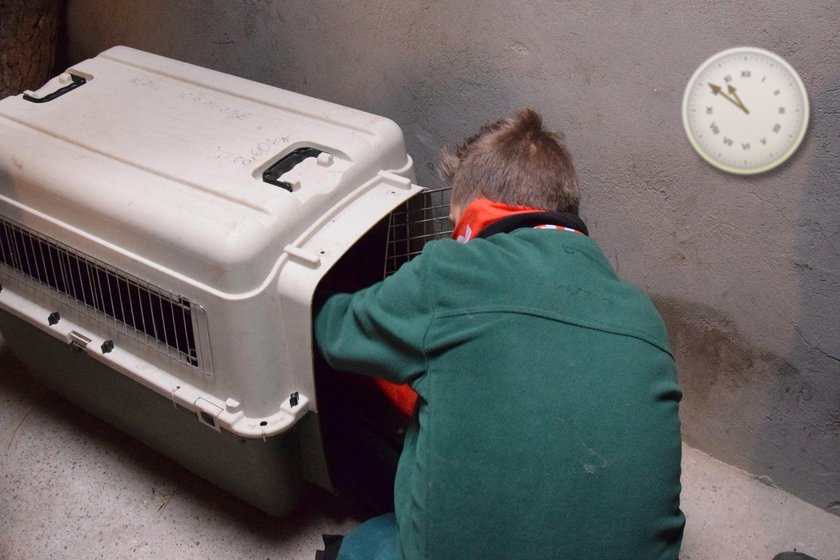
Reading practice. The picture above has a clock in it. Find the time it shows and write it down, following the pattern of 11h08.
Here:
10h51
